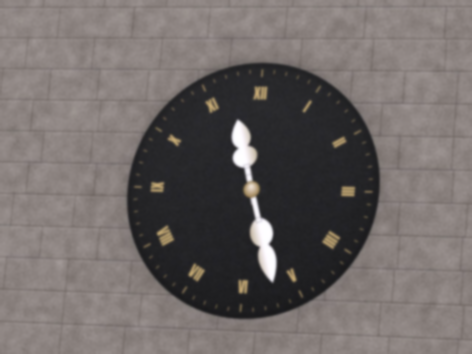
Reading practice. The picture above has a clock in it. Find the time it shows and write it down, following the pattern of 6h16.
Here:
11h27
